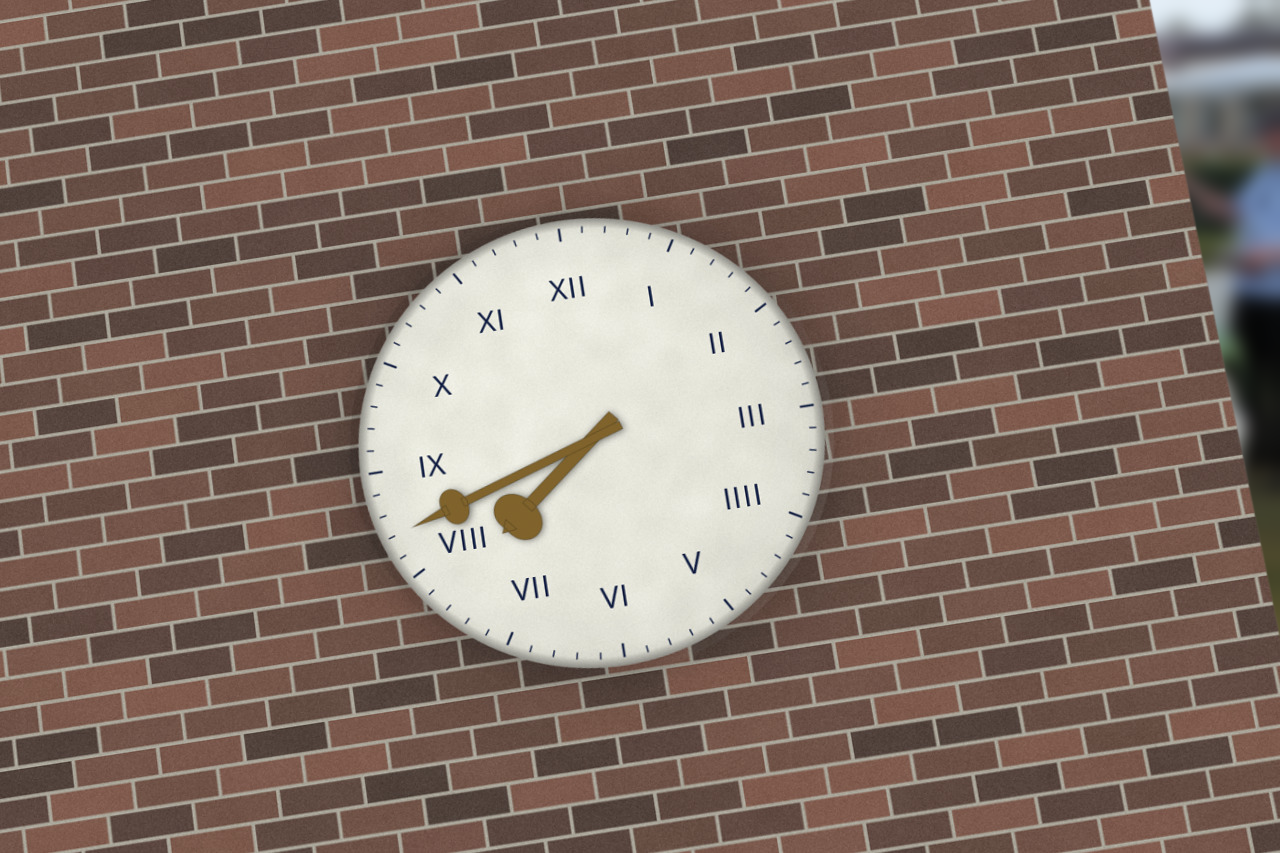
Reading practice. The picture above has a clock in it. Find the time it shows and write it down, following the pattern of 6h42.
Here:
7h42
